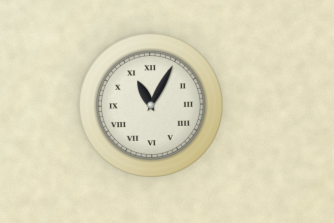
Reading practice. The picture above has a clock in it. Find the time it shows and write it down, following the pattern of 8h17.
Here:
11h05
